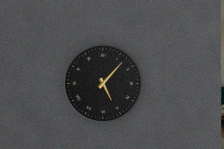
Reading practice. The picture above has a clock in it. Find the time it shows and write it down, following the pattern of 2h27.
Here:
5h07
